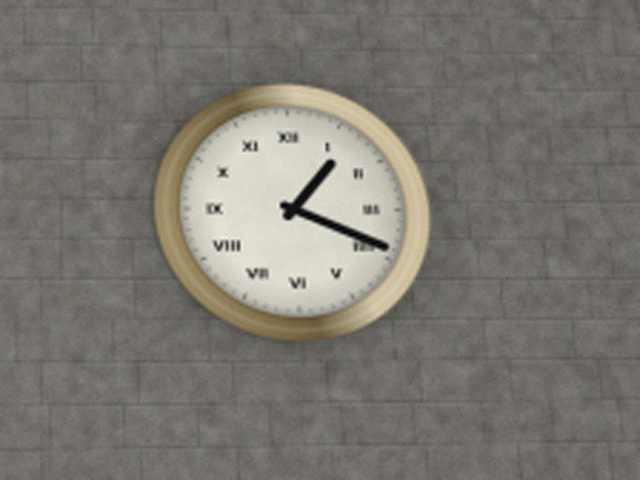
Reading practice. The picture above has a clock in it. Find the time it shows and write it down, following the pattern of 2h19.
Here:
1h19
